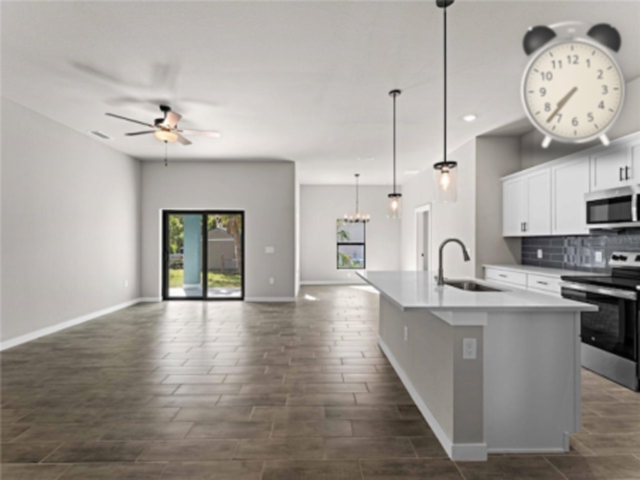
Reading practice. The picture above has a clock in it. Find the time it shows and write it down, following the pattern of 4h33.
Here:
7h37
